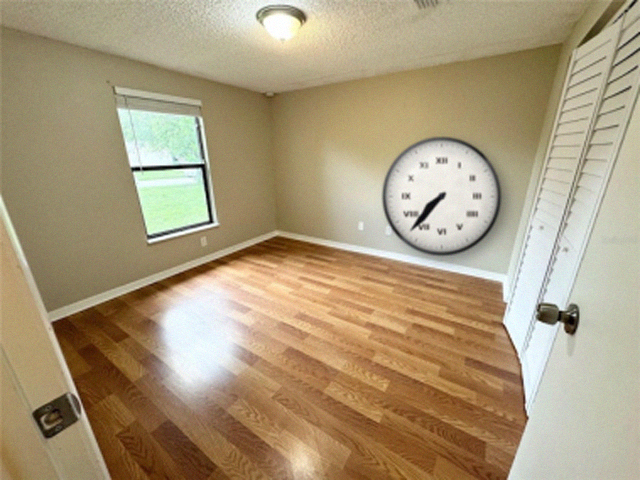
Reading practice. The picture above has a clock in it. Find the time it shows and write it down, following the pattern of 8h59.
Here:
7h37
